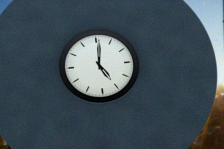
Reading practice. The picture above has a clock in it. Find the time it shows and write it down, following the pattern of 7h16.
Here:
5h01
